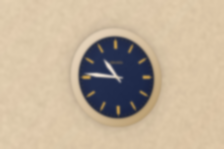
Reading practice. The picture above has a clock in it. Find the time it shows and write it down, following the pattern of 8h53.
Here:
10h46
